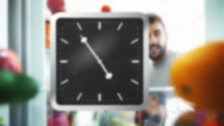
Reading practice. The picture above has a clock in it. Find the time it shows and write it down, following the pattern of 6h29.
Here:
4h54
